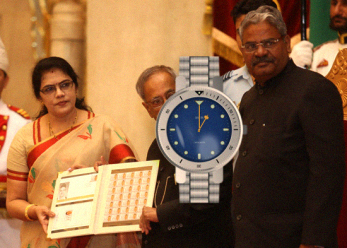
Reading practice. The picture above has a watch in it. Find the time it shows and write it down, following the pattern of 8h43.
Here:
1h00
